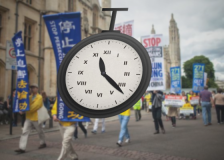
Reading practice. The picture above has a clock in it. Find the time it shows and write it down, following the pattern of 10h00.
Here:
11h22
